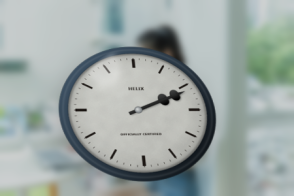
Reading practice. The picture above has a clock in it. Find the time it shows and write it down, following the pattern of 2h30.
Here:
2h11
